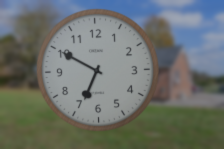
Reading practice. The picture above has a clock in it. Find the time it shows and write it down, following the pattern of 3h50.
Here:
6h50
